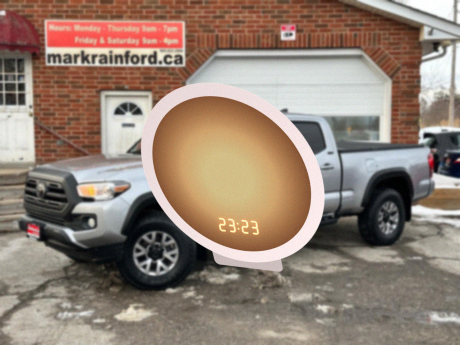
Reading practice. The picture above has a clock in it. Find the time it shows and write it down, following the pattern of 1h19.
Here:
23h23
